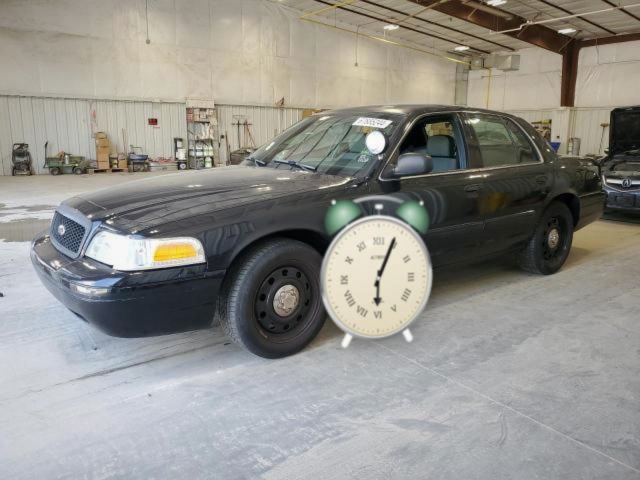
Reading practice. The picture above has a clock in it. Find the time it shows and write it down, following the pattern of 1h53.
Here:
6h04
